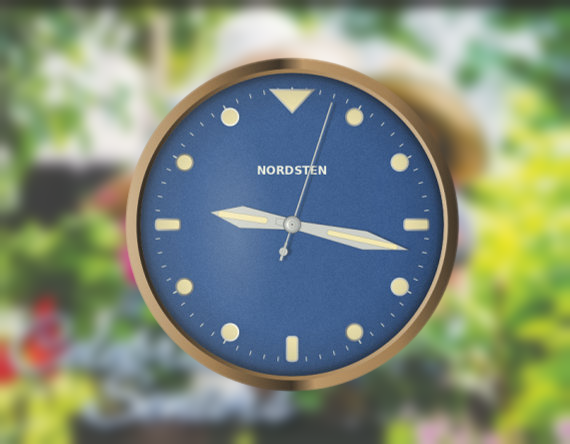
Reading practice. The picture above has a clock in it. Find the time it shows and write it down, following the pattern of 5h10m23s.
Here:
9h17m03s
